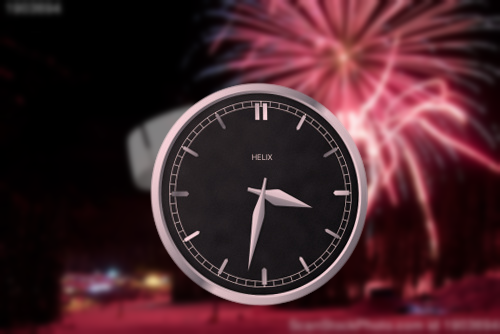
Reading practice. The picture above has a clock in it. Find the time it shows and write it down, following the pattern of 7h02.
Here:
3h32
